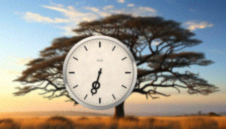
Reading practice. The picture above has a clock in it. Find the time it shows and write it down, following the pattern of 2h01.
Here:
6h33
